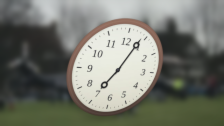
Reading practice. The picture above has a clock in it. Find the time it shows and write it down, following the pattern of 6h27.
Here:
7h04
